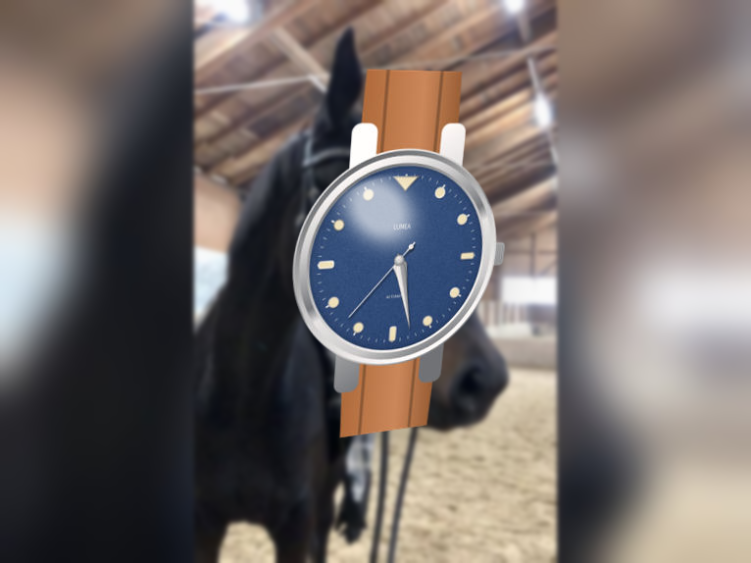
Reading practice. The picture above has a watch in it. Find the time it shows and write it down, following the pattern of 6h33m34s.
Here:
5h27m37s
